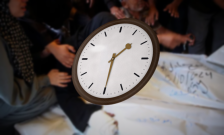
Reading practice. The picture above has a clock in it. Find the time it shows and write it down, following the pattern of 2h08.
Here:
1h30
